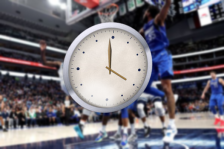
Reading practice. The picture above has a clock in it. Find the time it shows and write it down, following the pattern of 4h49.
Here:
3h59
